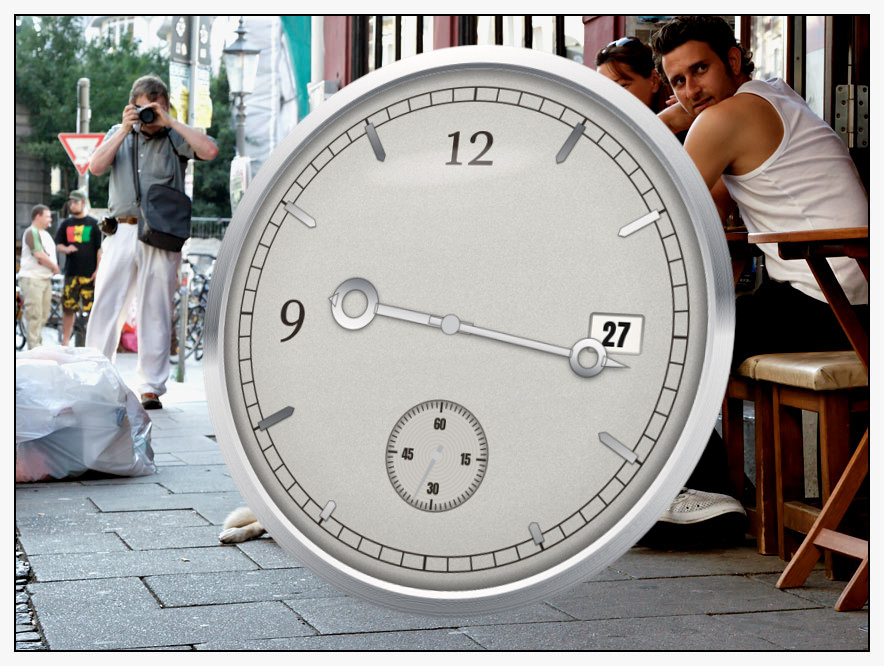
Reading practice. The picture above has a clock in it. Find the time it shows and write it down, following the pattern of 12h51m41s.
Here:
9h16m34s
